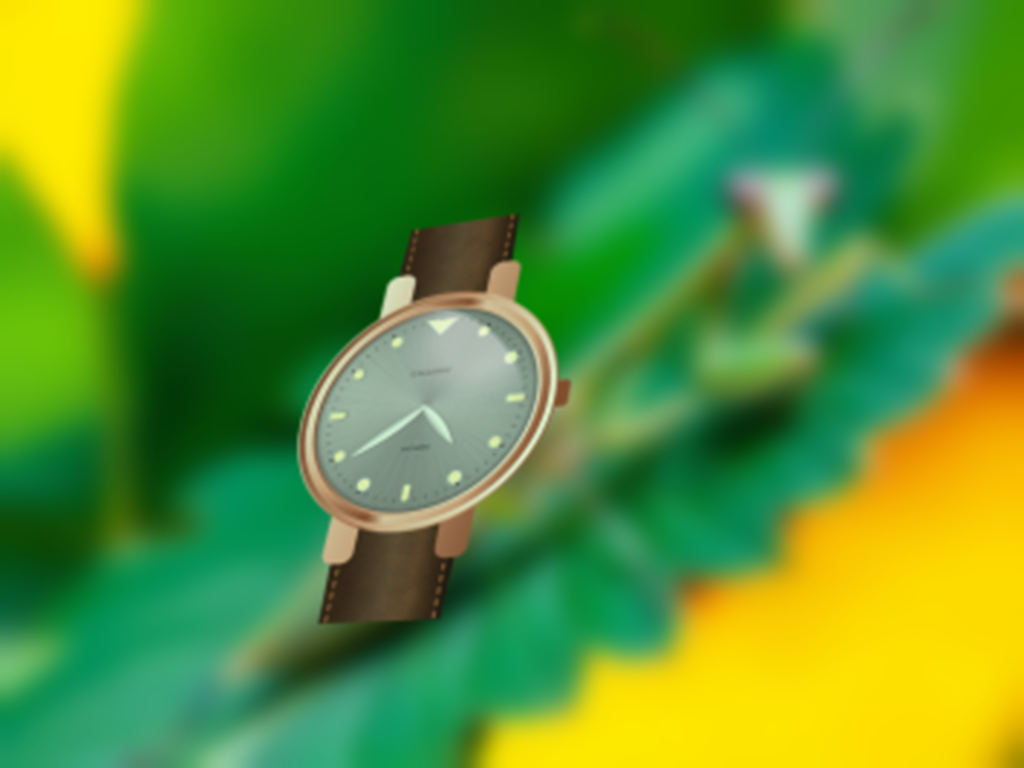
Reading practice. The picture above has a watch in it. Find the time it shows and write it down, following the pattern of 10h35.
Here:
4h39
